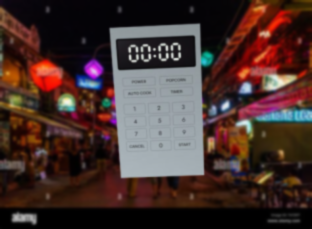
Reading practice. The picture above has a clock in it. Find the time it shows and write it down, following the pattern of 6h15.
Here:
0h00
